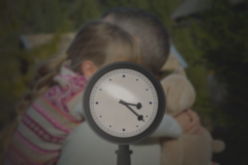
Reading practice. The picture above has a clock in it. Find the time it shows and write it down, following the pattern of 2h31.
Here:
3h22
